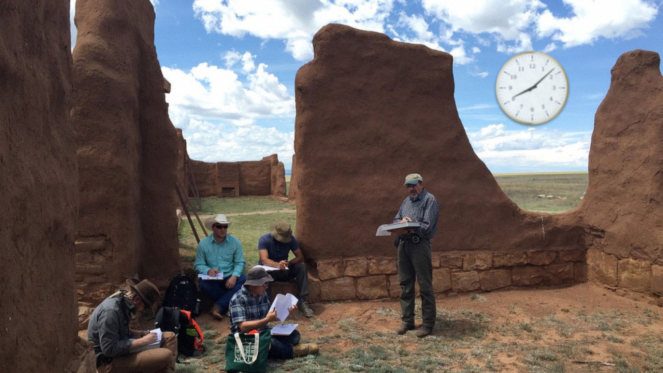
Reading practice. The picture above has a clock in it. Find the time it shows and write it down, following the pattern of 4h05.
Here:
8h08
